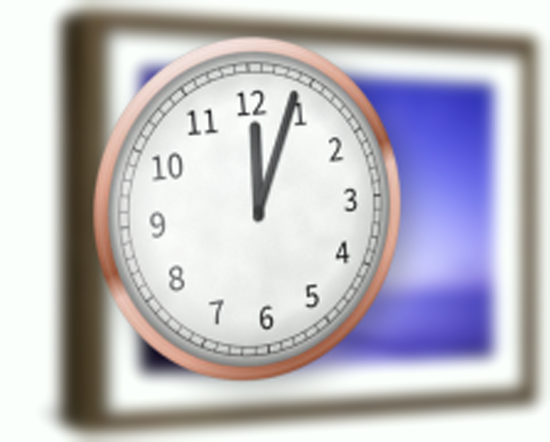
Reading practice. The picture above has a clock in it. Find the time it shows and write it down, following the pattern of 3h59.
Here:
12h04
